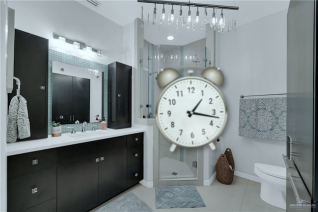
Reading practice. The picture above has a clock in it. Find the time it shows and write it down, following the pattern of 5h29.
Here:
1h17
